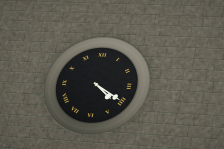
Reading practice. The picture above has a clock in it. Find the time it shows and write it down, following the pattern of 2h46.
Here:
4h20
